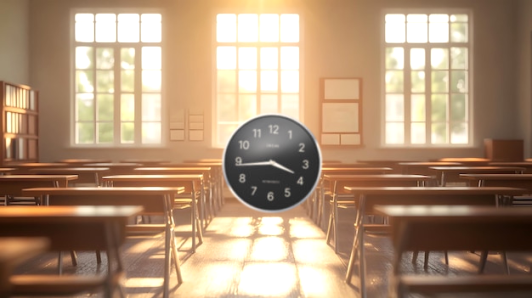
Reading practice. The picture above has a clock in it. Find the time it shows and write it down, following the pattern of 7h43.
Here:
3h44
